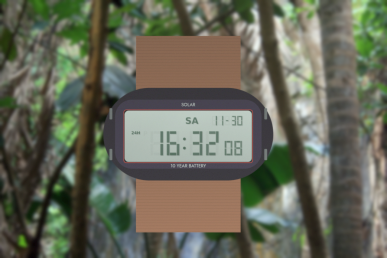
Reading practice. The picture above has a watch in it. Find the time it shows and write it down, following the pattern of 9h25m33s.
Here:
16h32m08s
